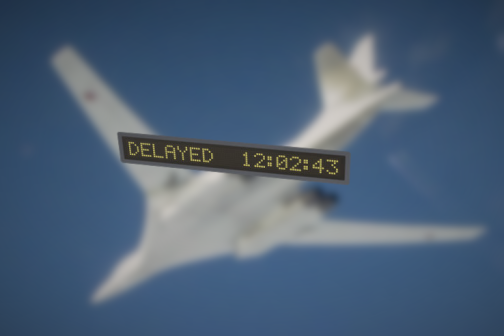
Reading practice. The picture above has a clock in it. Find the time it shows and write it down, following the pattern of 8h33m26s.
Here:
12h02m43s
